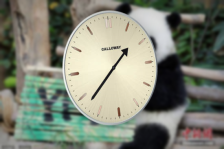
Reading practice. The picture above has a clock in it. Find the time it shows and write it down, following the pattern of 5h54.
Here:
1h38
